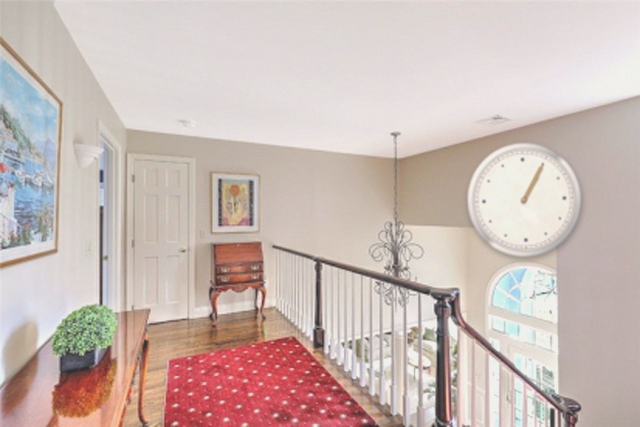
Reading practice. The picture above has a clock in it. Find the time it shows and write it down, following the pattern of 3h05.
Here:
1h05
